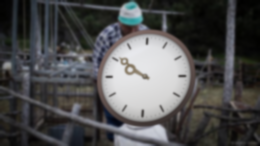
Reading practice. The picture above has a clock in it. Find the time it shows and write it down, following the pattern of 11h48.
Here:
9h51
